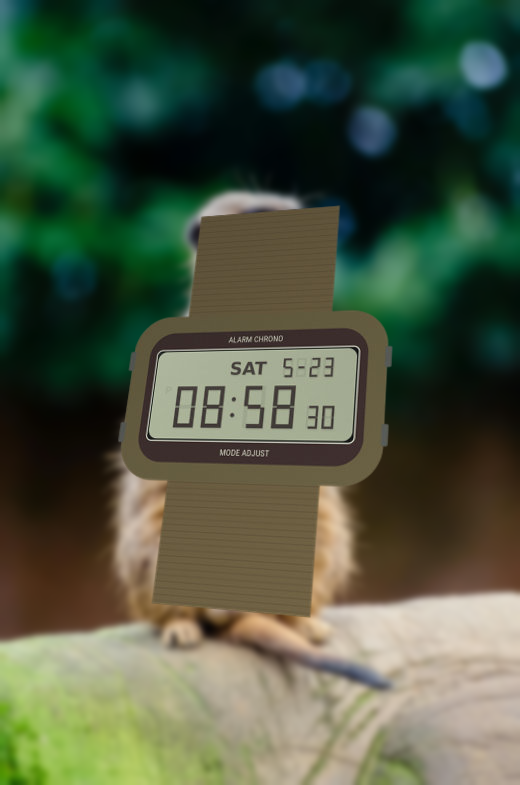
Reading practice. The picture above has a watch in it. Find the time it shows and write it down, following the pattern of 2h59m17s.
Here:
8h58m30s
